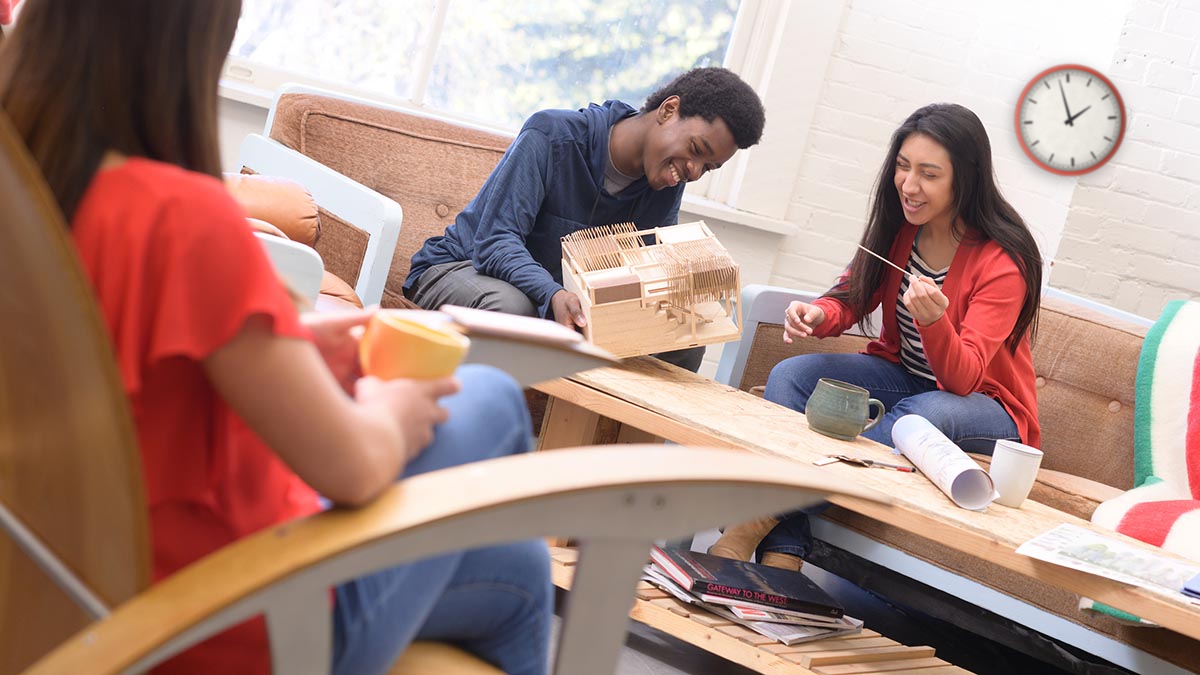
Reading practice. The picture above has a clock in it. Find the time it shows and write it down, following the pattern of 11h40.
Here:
1h58
